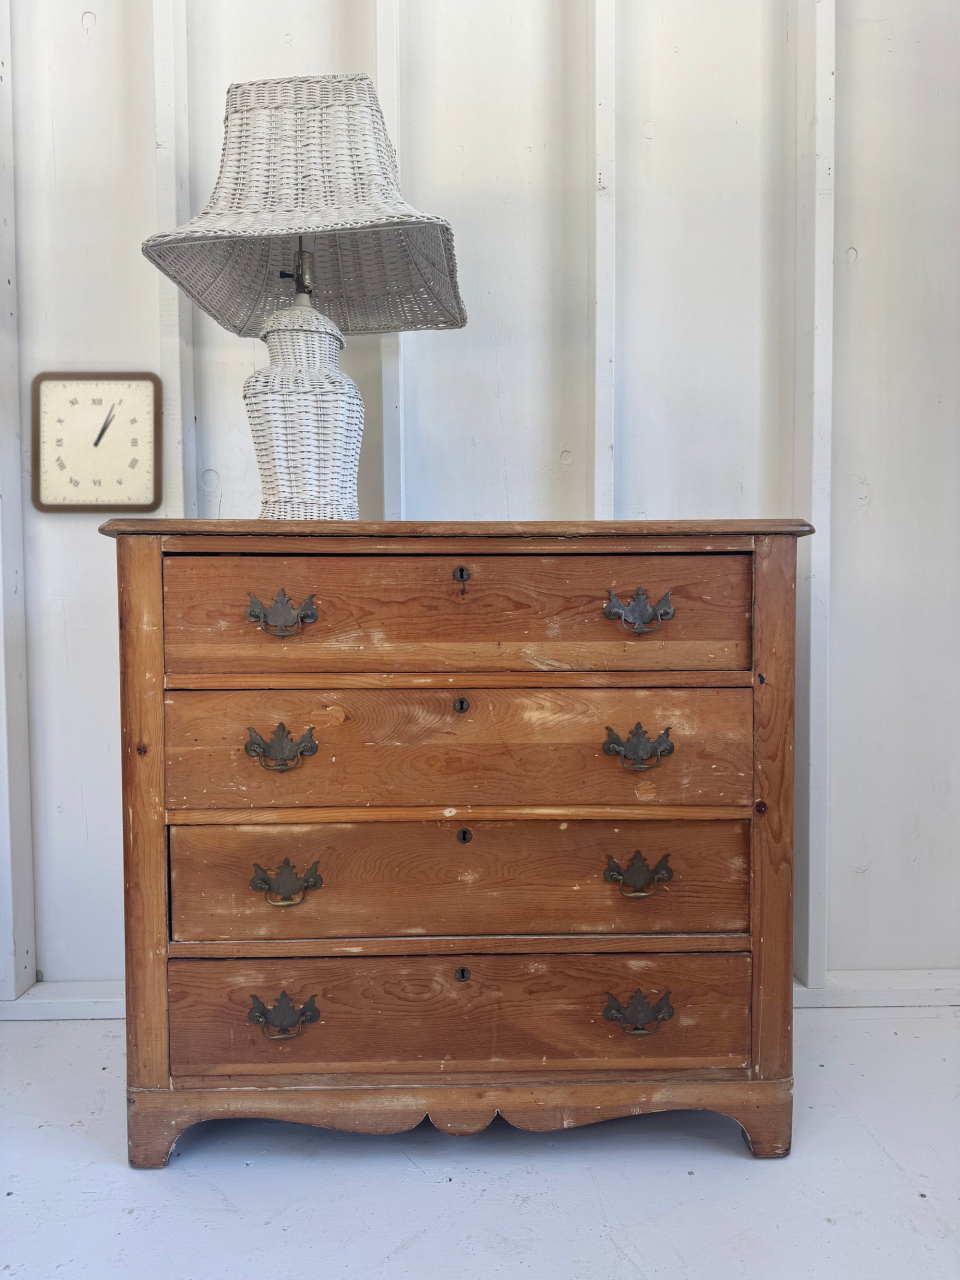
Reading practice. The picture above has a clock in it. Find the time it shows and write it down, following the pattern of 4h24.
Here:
1h04
